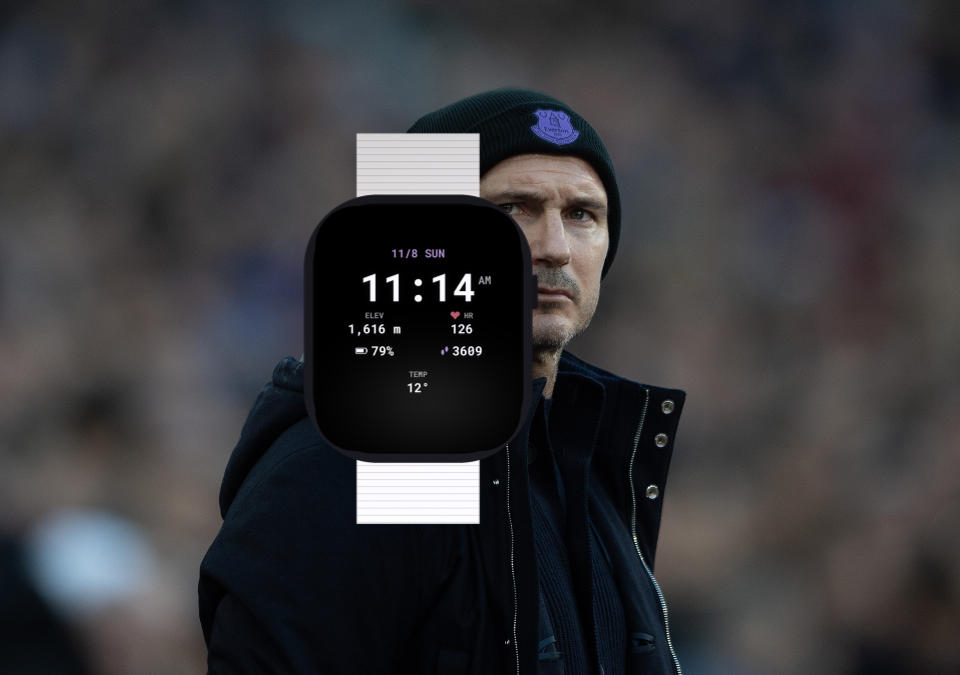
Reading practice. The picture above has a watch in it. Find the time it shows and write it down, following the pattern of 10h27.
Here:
11h14
